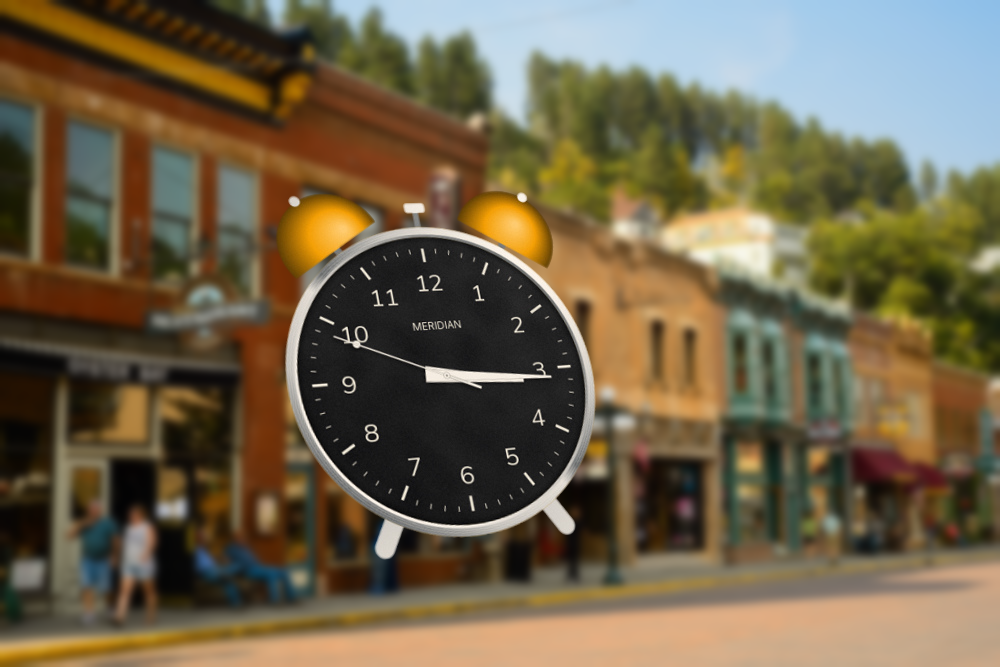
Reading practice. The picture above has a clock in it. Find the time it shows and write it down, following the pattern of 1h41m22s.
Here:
3h15m49s
